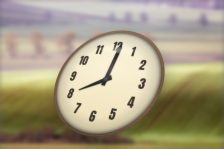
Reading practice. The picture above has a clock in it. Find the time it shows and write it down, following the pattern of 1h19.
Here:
8h01
